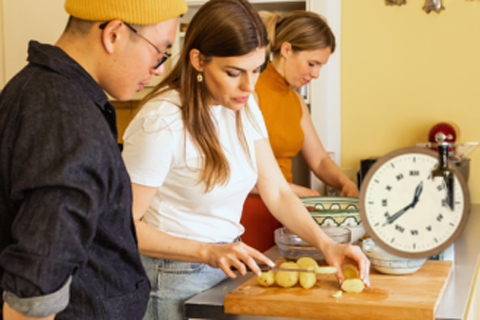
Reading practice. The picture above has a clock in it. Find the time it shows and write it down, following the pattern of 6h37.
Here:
12h39
